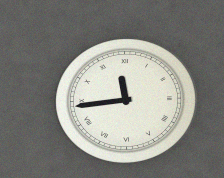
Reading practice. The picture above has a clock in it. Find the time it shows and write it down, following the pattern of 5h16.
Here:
11h44
